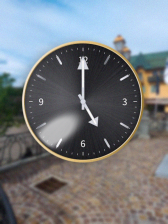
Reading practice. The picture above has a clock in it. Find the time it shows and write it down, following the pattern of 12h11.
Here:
5h00
